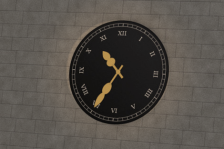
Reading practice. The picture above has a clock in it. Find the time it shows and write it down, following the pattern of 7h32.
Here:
10h35
